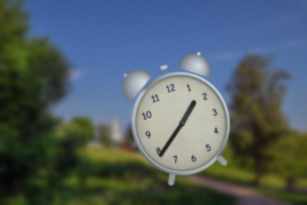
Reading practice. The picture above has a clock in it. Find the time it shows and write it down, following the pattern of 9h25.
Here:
1h39
